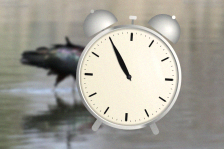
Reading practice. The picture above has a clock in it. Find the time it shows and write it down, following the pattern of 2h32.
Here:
10h55
